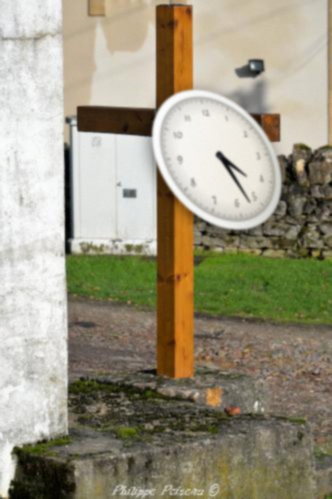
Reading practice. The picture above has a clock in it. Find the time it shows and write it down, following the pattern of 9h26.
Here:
4h27
